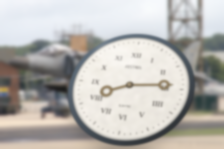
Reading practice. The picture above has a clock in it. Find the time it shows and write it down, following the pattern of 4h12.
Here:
8h14
